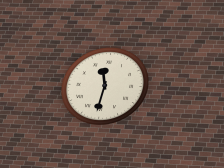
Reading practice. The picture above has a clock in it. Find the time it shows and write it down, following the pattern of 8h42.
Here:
11h31
